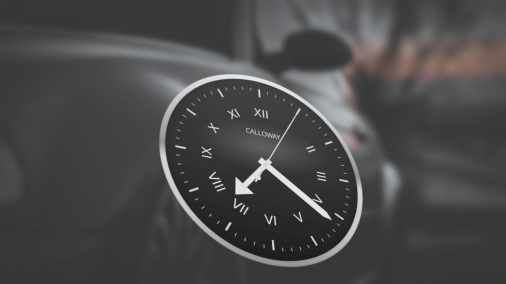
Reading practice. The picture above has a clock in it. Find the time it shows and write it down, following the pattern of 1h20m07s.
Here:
7h21m05s
